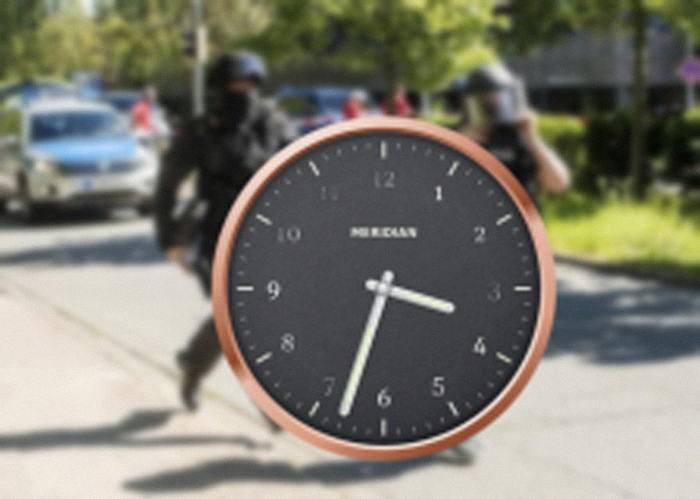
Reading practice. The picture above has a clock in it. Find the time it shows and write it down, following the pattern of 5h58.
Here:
3h33
